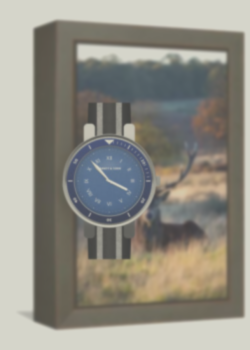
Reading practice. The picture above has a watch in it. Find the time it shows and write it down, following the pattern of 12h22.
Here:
3h53
